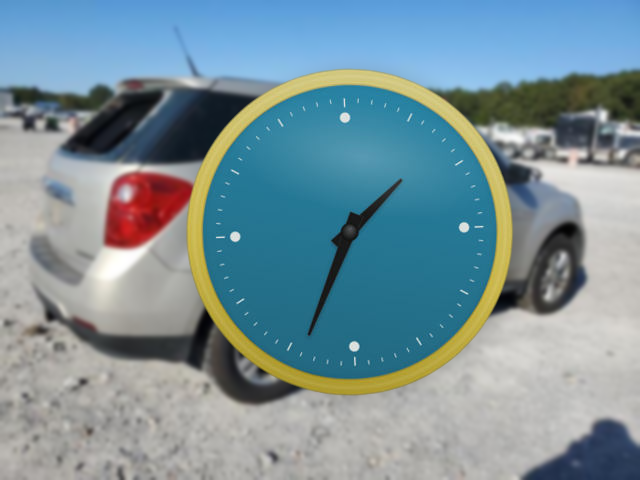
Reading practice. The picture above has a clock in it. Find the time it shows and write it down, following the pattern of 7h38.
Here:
1h34
